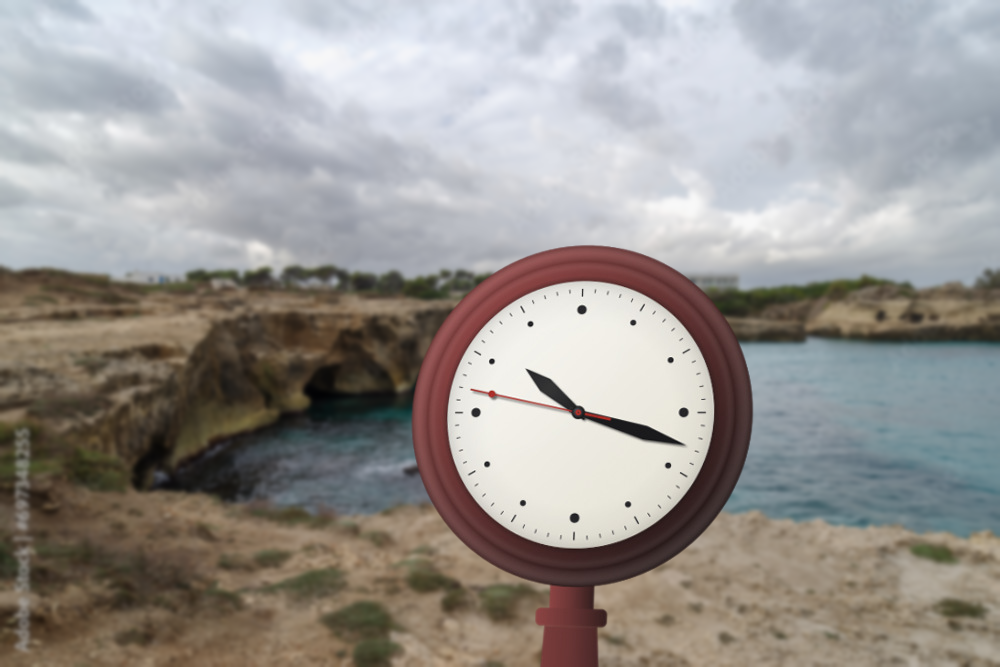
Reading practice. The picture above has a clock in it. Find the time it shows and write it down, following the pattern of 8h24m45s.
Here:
10h17m47s
